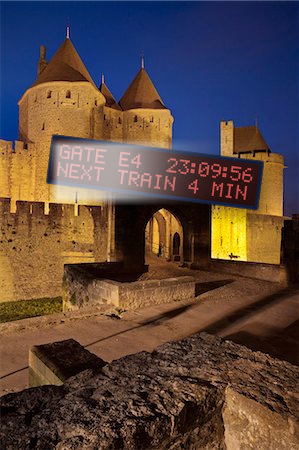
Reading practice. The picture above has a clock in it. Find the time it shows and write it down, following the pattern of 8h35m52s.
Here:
23h09m56s
